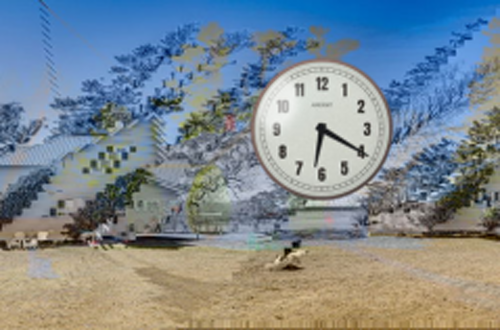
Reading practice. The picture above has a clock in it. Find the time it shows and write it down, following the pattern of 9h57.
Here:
6h20
